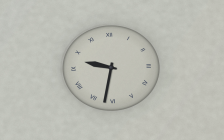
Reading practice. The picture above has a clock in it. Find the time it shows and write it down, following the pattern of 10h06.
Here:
9h32
